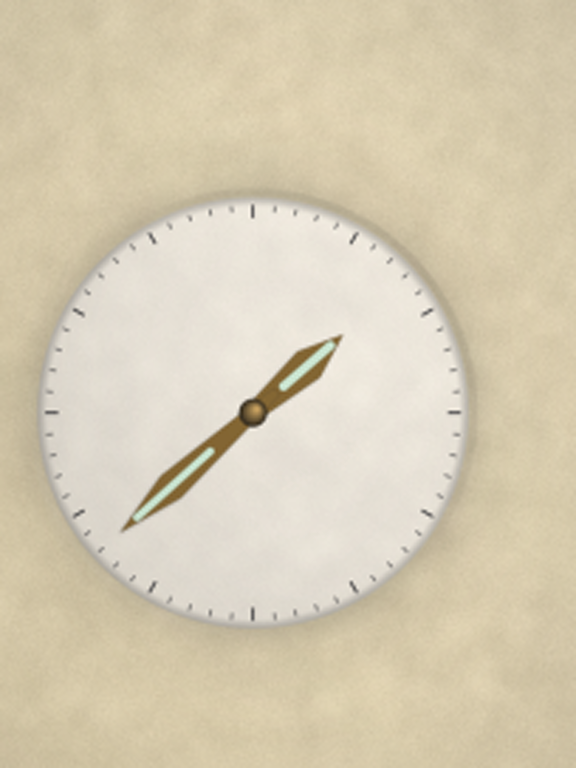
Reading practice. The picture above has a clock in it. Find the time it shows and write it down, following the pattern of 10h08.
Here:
1h38
